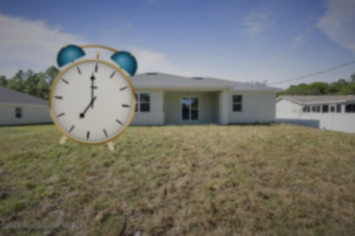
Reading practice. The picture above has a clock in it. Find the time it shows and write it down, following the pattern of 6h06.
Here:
6h59
